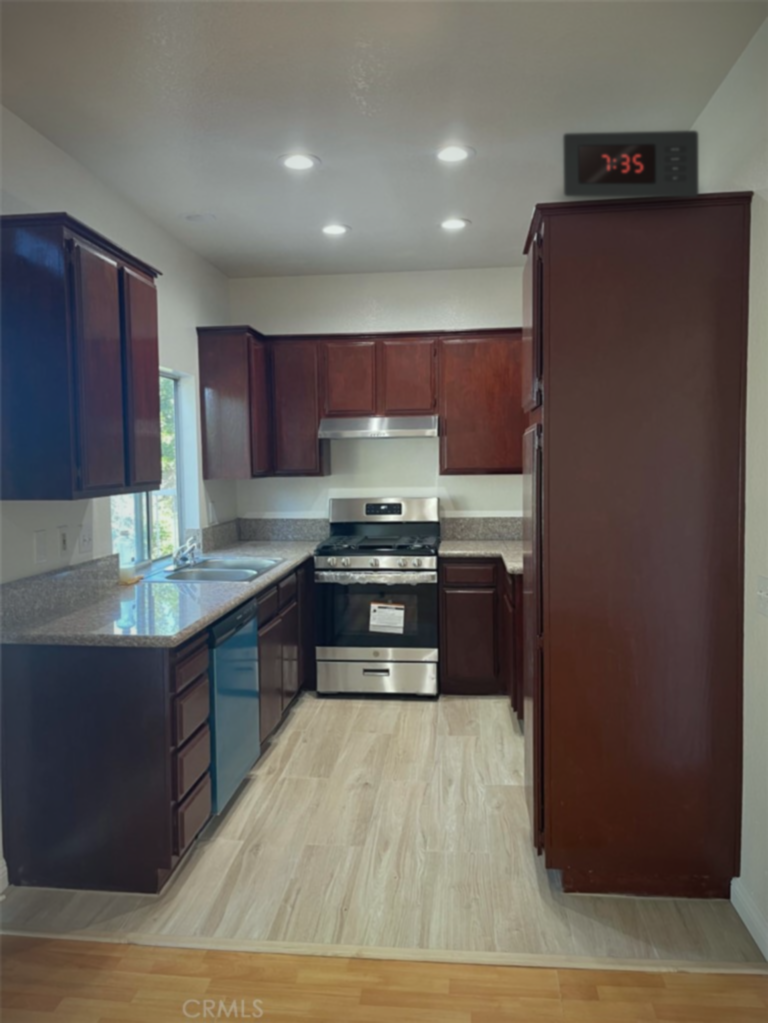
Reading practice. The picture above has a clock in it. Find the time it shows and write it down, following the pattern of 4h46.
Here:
7h35
